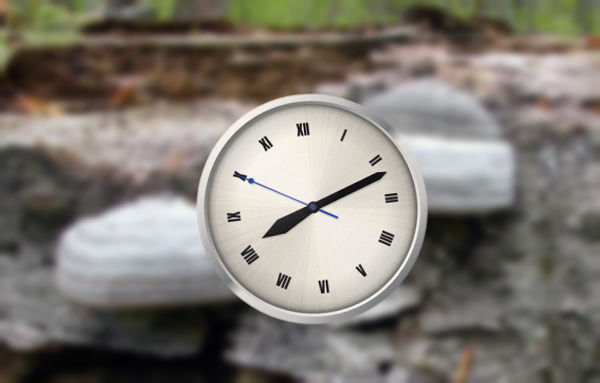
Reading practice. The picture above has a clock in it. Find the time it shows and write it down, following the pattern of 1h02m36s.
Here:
8h11m50s
